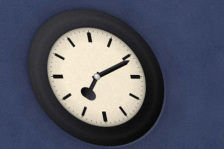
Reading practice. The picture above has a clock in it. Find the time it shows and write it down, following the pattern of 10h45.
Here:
7h11
